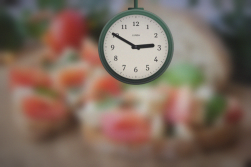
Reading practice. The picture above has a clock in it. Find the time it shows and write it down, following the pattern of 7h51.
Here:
2h50
